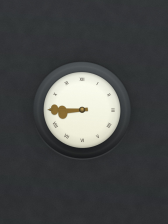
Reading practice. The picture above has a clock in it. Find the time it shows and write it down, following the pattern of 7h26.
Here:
8h45
